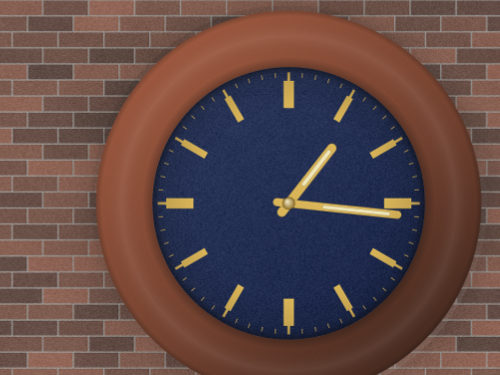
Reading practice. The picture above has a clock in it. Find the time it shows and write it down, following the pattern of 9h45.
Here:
1h16
